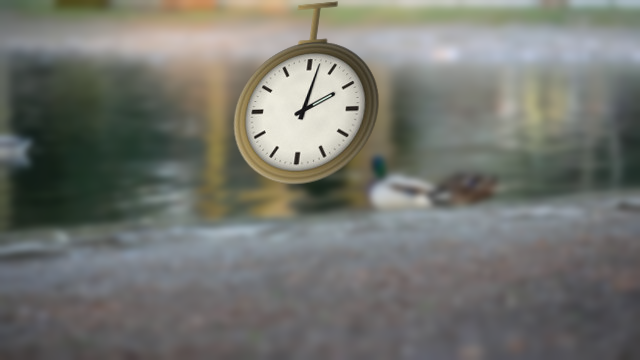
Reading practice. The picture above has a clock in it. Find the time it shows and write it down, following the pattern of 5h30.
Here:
2h02
